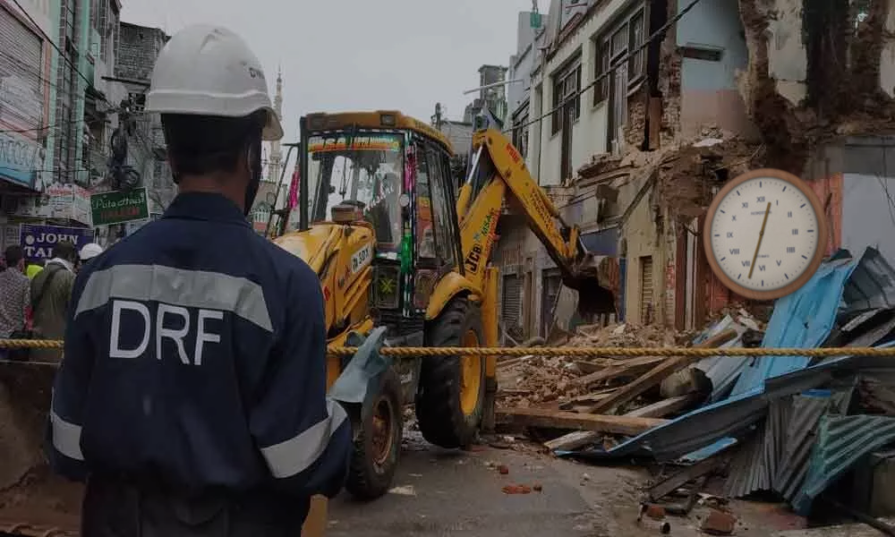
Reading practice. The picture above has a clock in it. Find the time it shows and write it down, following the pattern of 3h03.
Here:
12h33
